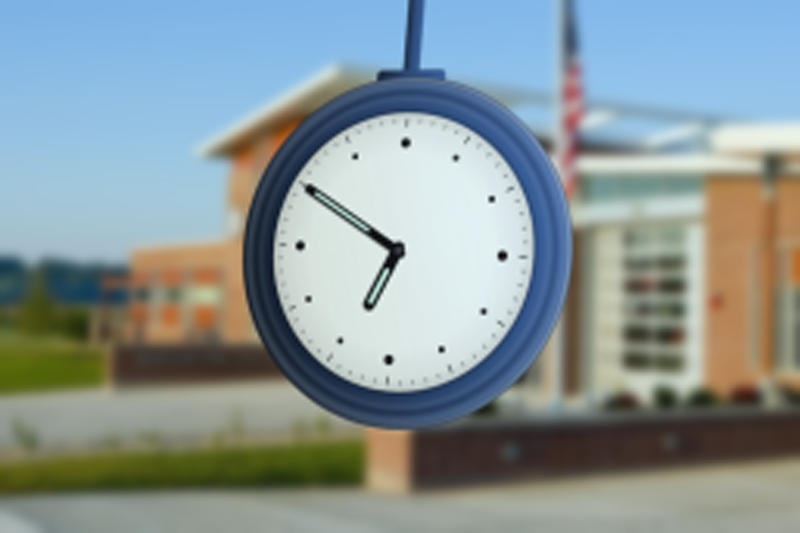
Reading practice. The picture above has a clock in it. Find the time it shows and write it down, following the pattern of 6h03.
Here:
6h50
